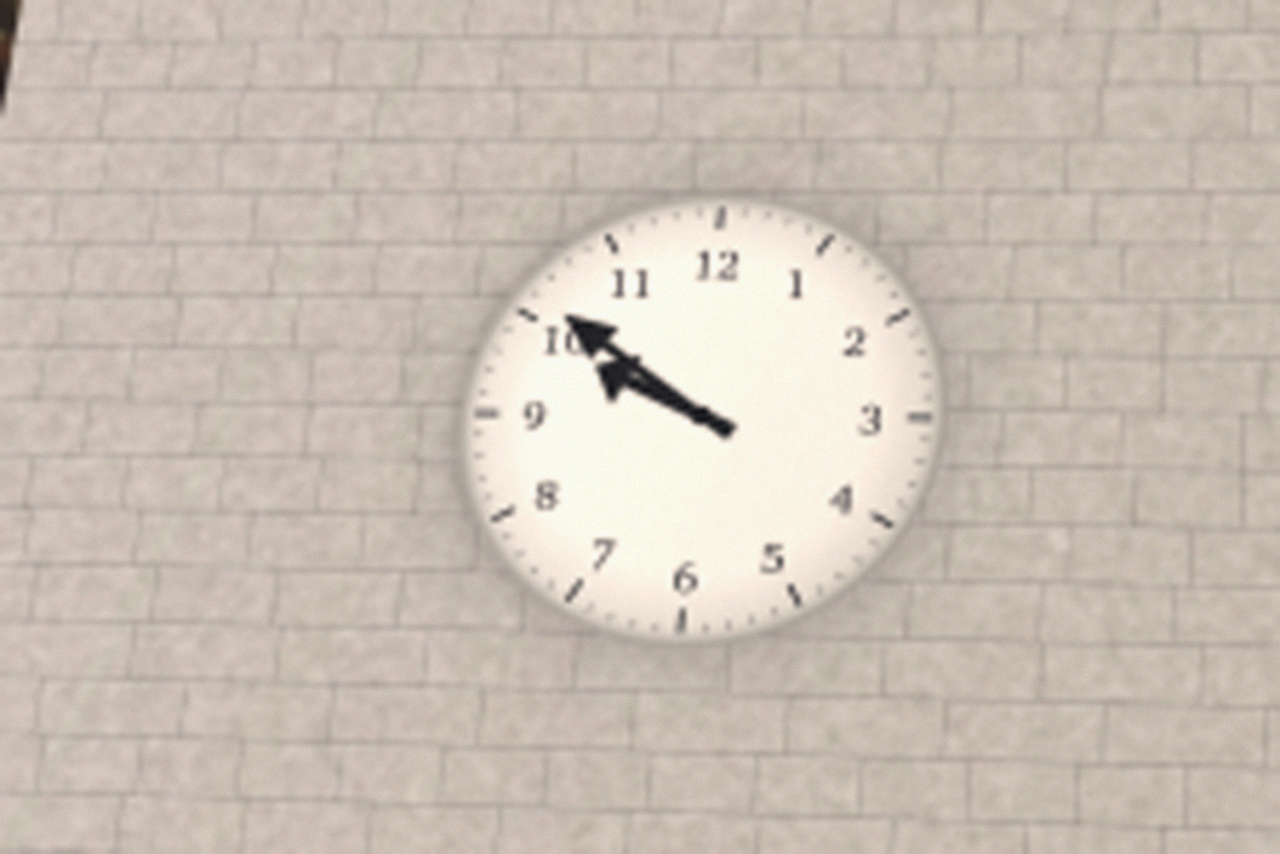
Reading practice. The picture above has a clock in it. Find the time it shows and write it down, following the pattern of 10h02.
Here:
9h51
